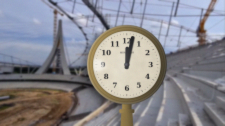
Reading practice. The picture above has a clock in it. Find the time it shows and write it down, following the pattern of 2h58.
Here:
12h02
